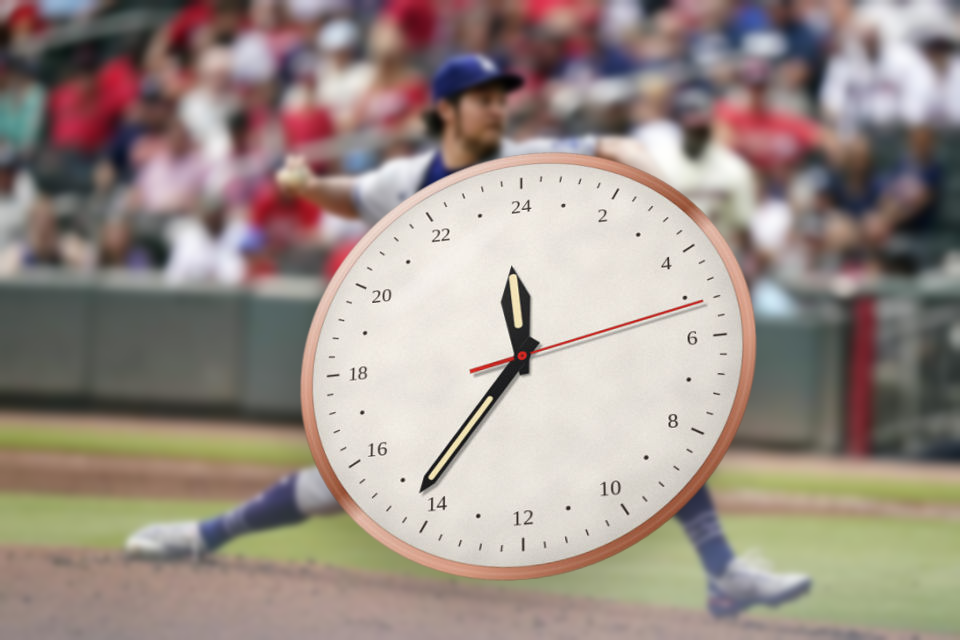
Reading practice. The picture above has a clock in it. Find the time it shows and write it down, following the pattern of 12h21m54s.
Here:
23h36m13s
